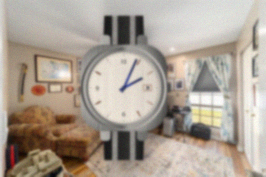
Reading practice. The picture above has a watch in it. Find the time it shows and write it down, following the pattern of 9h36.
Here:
2h04
